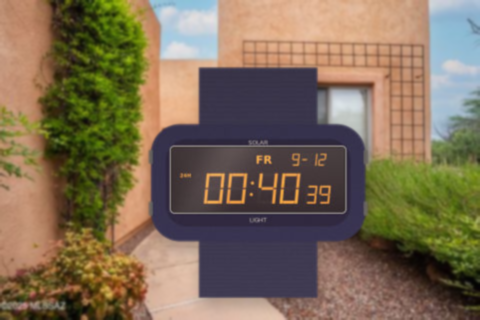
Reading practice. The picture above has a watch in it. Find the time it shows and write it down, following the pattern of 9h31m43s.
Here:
0h40m39s
